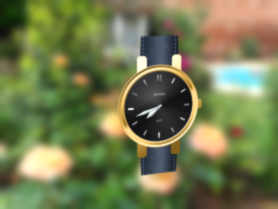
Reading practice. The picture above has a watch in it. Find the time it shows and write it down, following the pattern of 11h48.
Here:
7h42
